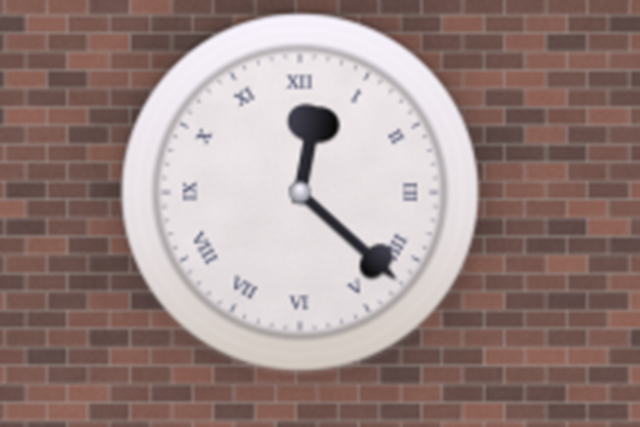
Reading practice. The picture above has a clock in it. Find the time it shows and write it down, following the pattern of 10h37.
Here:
12h22
